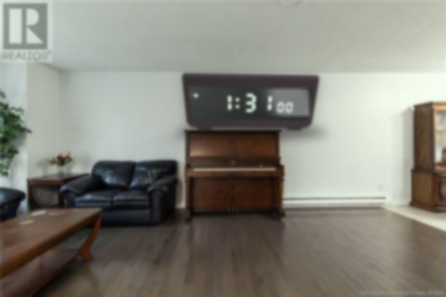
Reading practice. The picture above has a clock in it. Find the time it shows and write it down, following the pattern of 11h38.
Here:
1h31
